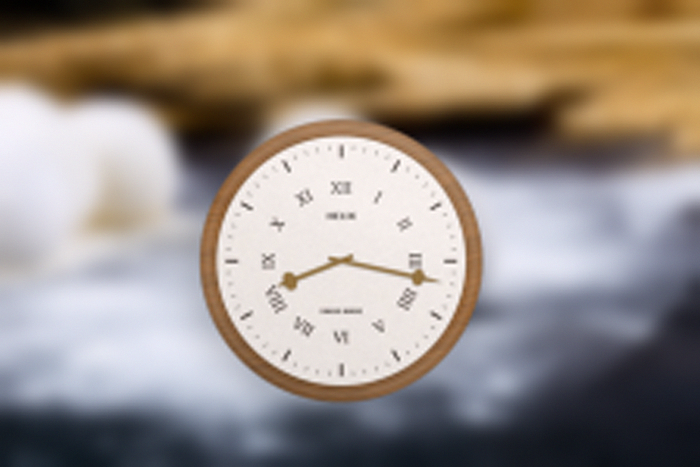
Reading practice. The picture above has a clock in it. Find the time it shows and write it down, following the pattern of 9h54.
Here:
8h17
